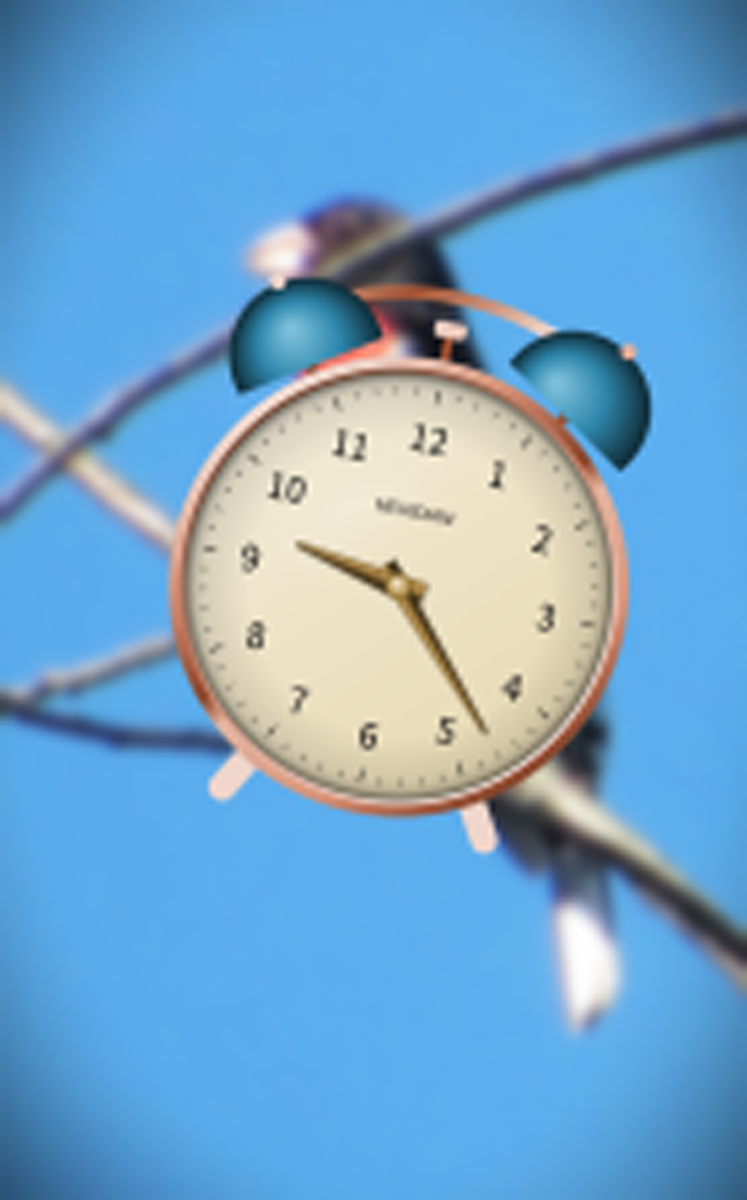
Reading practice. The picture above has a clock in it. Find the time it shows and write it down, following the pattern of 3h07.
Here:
9h23
